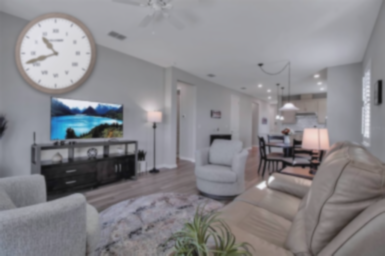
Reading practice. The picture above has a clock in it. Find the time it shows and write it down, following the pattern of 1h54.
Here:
10h42
